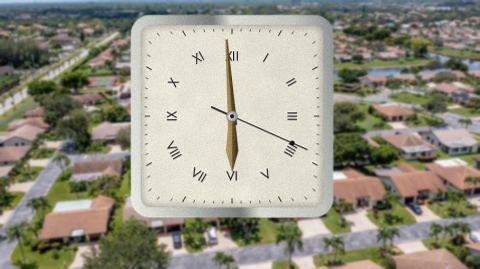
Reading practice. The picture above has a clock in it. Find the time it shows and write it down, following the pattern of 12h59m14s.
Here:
5h59m19s
